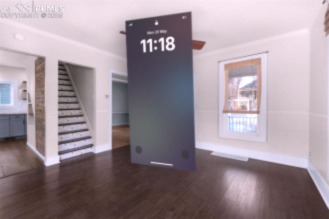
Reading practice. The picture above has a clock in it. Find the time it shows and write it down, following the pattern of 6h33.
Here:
11h18
